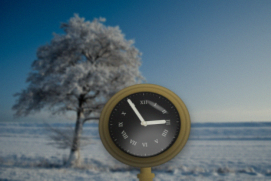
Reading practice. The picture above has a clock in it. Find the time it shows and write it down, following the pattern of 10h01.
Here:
2h55
